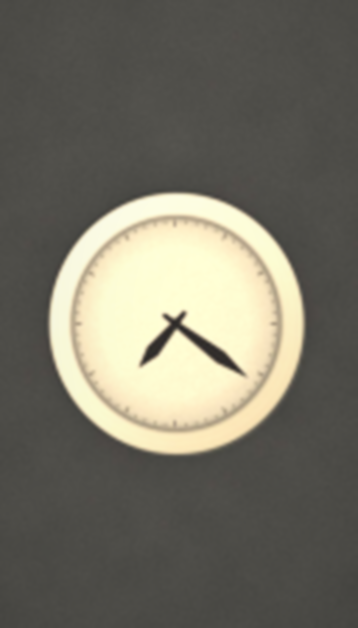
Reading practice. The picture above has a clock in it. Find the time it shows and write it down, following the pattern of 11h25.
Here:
7h21
